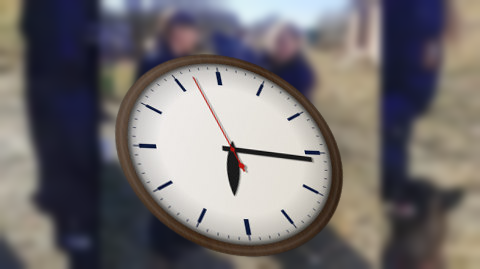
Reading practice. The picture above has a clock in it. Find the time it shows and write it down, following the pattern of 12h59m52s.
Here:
6h15m57s
